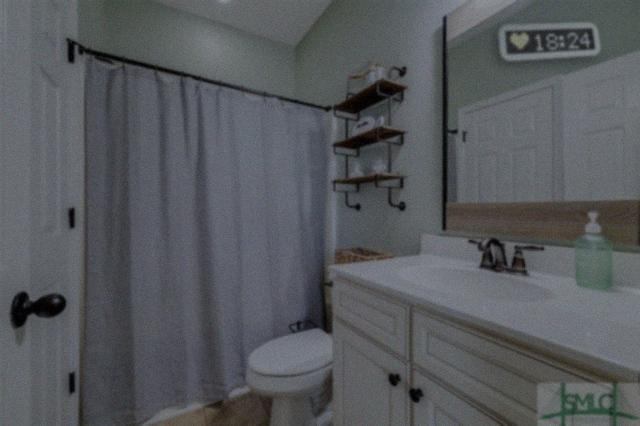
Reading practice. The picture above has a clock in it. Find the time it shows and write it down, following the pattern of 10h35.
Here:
18h24
